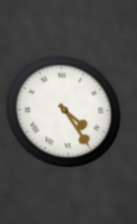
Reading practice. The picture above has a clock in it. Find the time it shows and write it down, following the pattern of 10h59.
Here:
4h25
